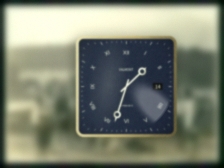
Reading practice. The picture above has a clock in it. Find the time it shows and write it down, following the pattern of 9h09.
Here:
1h33
